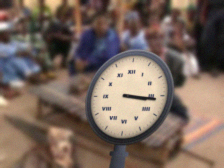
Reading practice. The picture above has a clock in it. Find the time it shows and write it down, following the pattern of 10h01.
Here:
3h16
